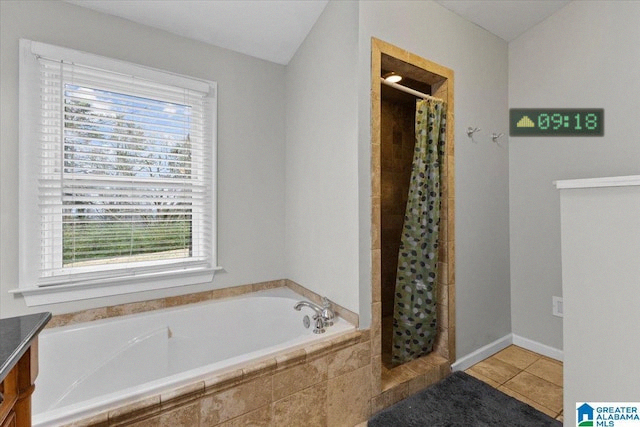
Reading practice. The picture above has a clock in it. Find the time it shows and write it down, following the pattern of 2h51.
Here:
9h18
